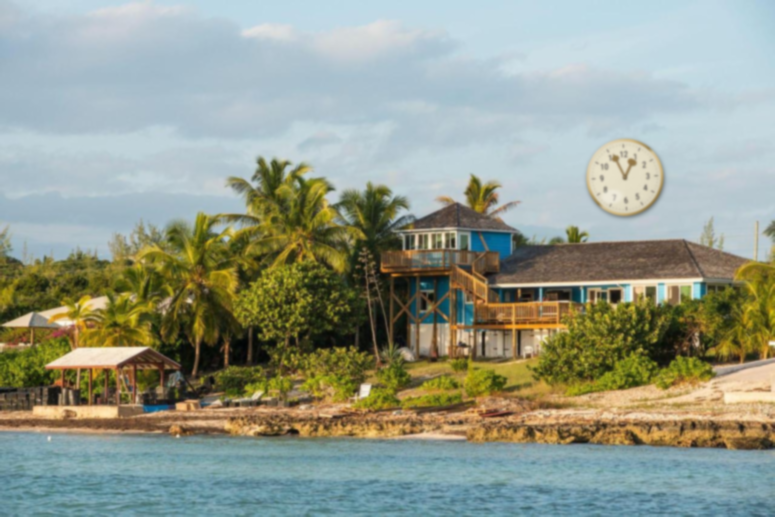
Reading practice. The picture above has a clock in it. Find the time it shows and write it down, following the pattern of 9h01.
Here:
12h56
